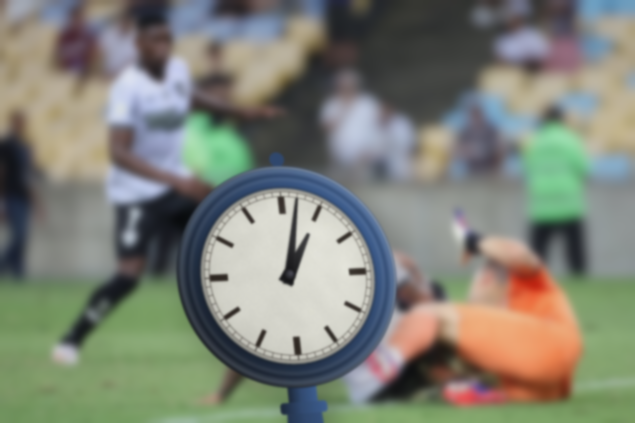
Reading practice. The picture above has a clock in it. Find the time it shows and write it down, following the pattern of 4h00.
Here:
1h02
